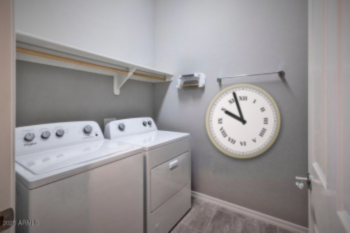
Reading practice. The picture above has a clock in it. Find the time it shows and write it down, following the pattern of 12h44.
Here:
9h57
